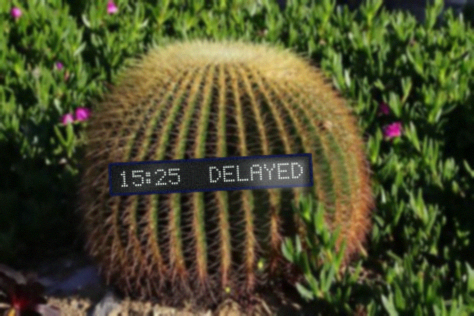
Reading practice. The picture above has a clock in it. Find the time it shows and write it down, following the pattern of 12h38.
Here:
15h25
